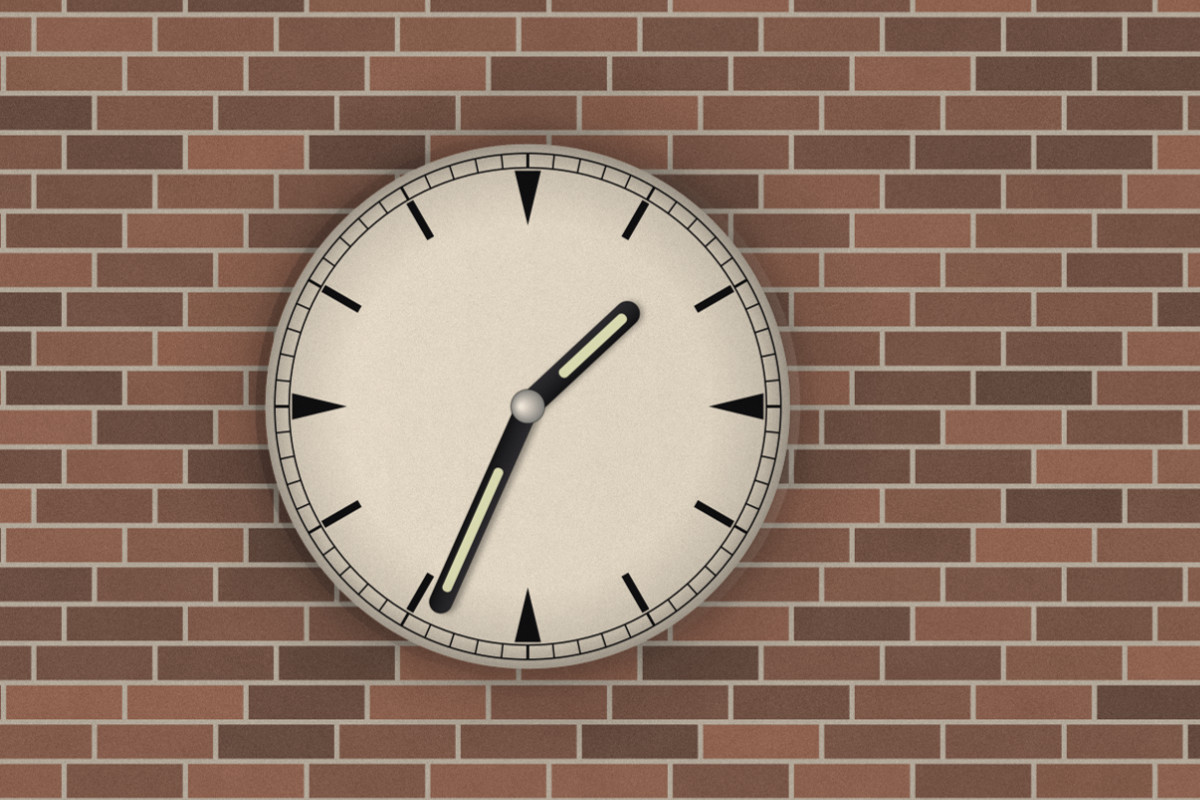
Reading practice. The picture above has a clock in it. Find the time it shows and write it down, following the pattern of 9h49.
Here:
1h34
